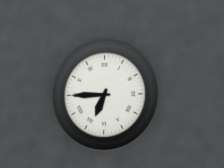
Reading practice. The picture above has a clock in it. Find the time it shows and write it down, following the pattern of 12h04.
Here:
6h45
